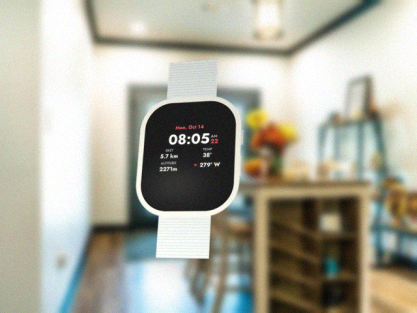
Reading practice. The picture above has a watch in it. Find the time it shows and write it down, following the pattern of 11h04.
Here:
8h05
